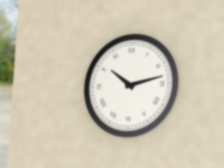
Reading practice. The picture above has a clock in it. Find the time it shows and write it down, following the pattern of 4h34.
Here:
10h13
